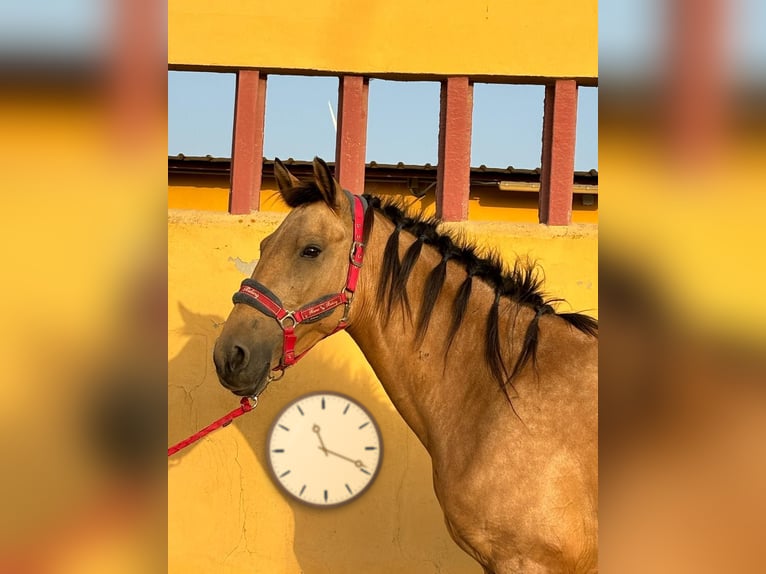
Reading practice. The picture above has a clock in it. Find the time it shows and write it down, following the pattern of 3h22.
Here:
11h19
